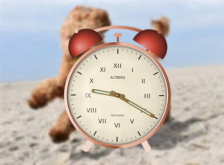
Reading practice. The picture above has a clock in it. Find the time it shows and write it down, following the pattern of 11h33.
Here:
9h20
